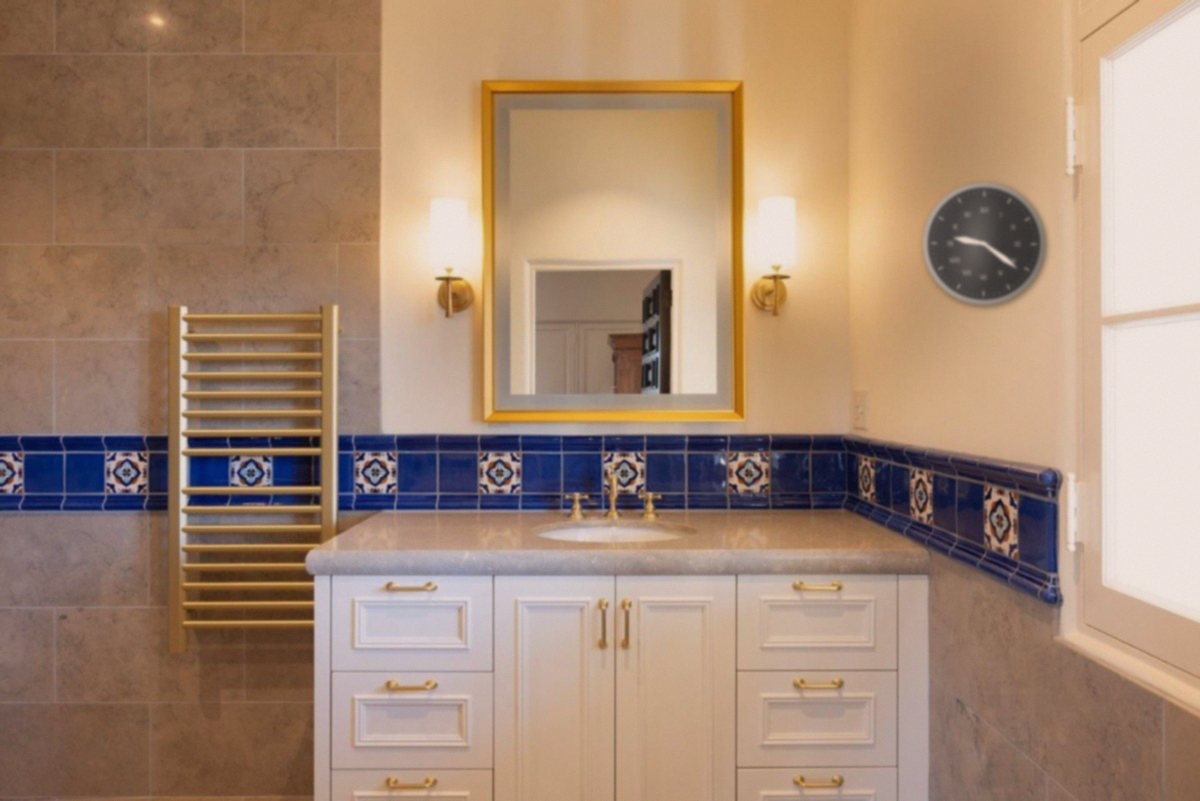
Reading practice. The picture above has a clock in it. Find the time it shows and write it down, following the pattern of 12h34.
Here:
9h21
